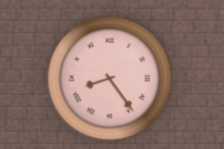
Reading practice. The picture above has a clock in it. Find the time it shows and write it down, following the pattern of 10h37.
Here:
8h24
